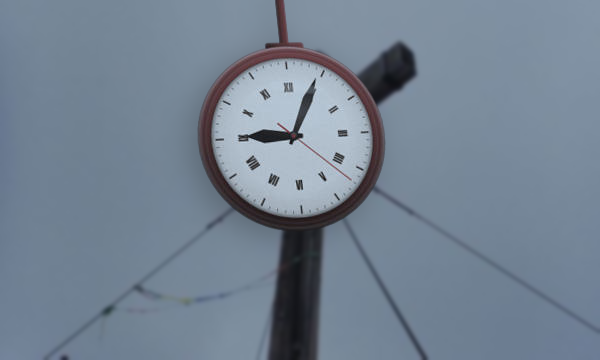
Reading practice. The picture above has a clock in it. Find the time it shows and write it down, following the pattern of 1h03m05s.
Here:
9h04m22s
